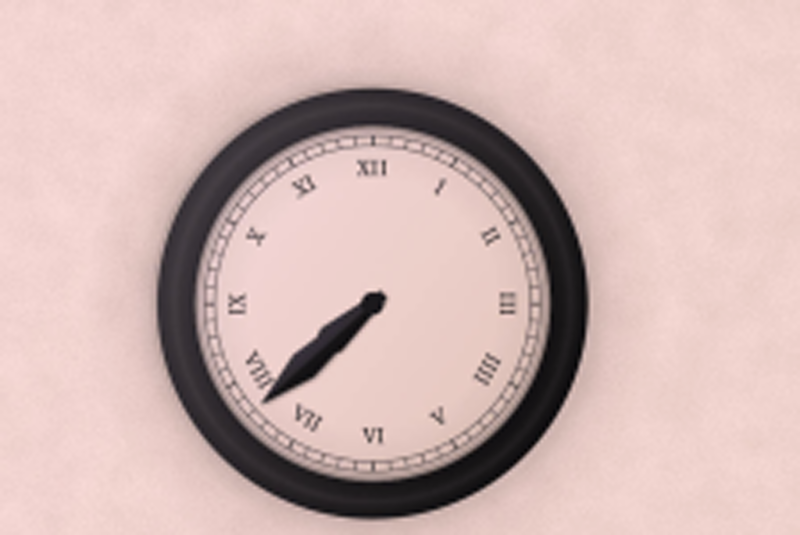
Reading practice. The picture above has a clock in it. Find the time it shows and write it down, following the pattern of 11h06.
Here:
7h38
